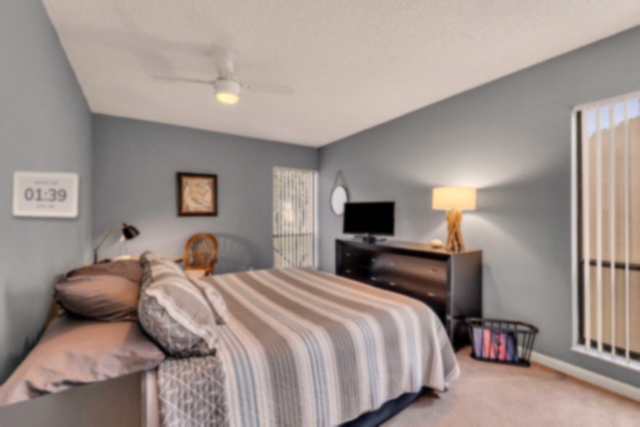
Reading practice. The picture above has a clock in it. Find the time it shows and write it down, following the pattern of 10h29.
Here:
1h39
